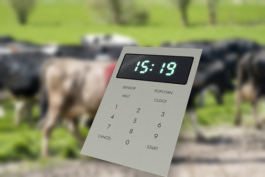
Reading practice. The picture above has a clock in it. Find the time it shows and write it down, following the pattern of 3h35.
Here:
15h19
